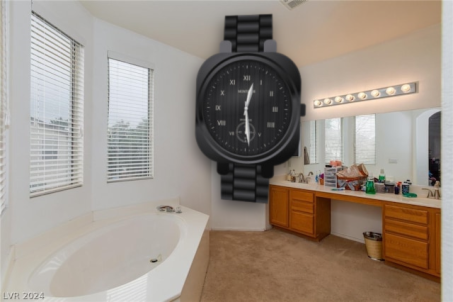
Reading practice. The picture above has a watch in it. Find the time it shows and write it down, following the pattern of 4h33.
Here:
12h29
